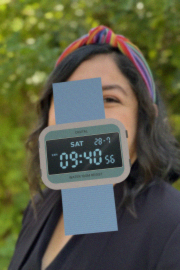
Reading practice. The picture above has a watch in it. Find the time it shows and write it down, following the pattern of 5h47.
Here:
9h40
